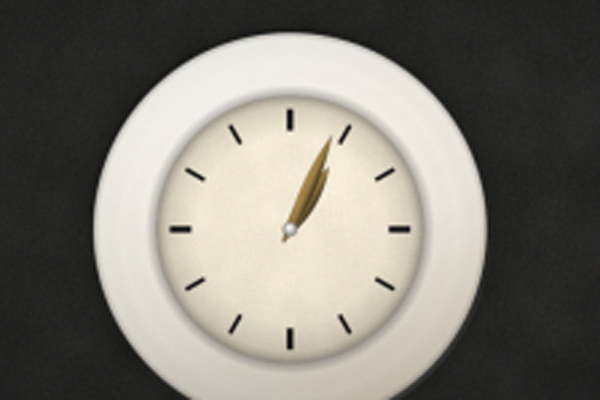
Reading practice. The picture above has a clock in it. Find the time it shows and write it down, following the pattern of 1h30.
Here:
1h04
